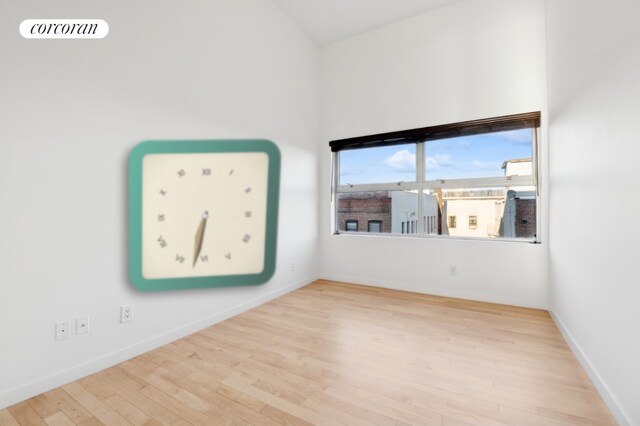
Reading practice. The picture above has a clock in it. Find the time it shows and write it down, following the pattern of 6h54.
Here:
6h32
